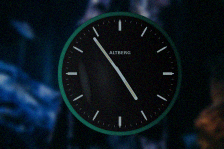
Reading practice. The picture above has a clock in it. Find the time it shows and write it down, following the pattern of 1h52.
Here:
4h54
